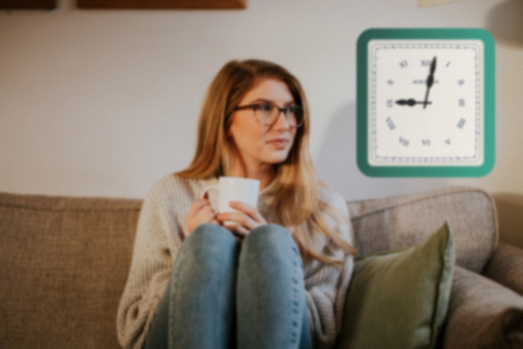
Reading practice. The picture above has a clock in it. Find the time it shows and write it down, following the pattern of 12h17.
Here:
9h02
